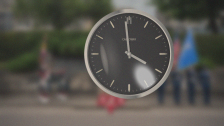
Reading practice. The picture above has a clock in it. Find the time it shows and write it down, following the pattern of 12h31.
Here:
3h59
